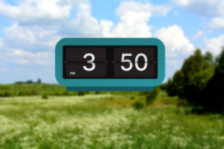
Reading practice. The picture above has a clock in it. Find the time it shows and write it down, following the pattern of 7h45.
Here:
3h50
